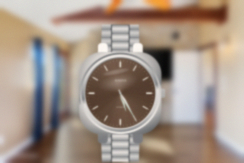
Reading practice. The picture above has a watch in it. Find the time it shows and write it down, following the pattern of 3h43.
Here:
5h25
